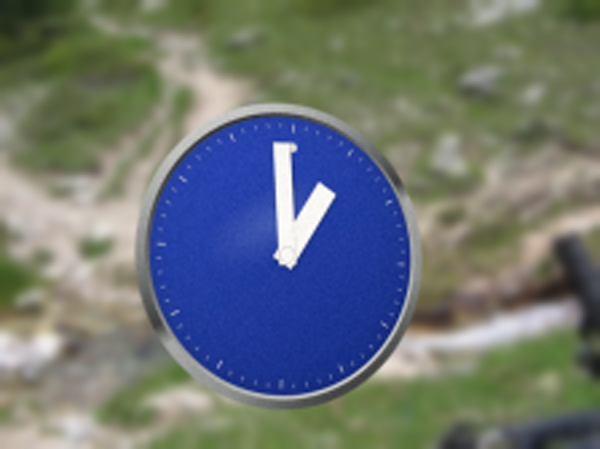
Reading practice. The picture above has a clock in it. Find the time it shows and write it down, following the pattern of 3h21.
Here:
12h59
